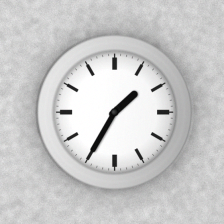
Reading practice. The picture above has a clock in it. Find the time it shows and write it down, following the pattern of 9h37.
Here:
1h35
